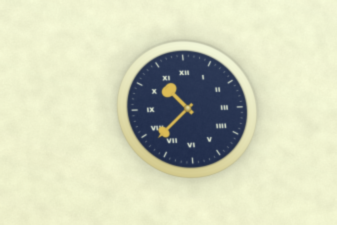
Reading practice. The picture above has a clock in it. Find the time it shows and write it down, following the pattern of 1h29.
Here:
10h38
